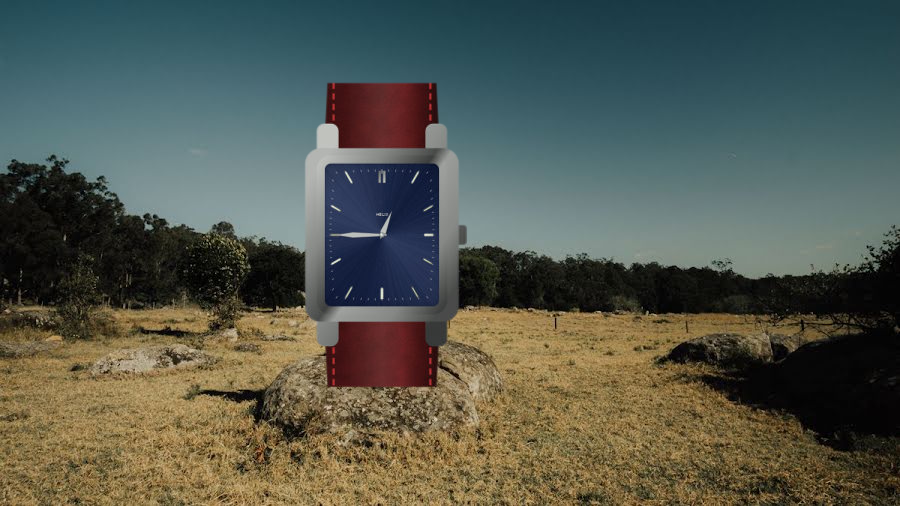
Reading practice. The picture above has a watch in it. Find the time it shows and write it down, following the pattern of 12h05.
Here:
12h45
